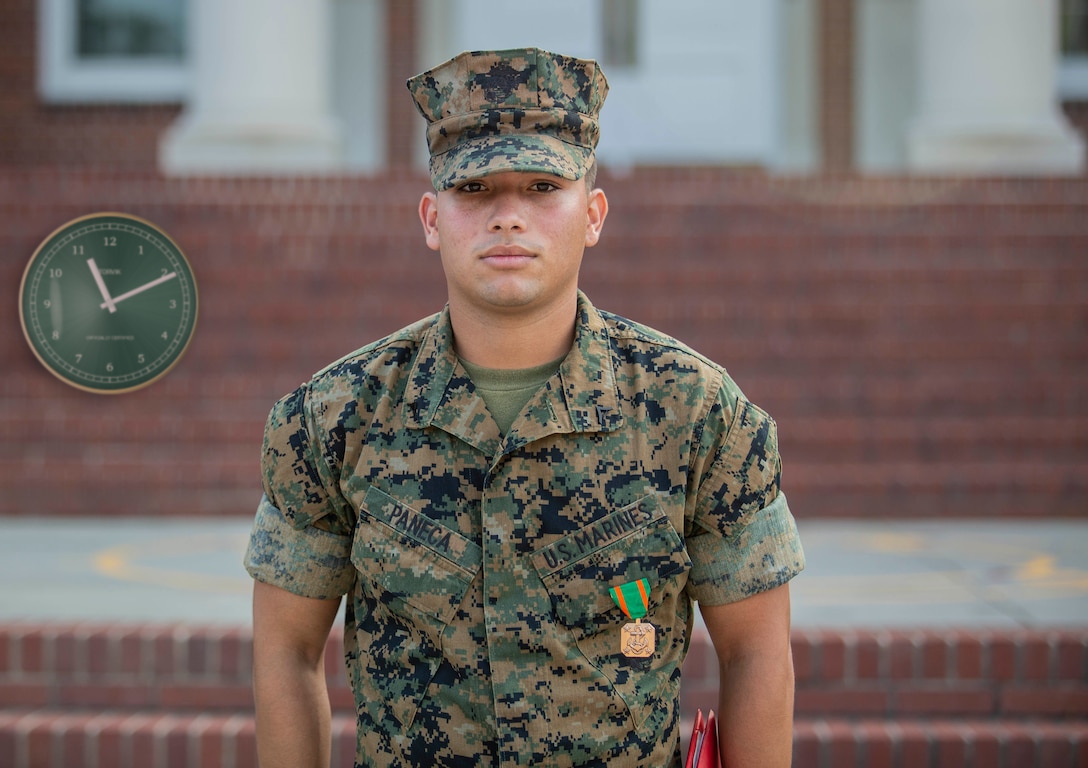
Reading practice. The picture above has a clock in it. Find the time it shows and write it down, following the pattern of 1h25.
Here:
11h11
